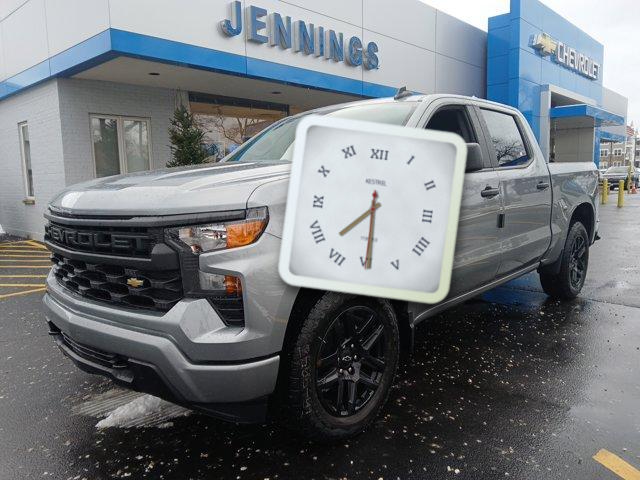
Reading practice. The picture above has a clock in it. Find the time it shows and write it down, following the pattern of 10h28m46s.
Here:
7h29m30s
